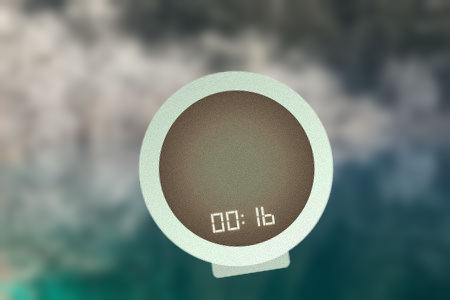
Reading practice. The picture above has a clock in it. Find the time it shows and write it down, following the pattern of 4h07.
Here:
0h16
